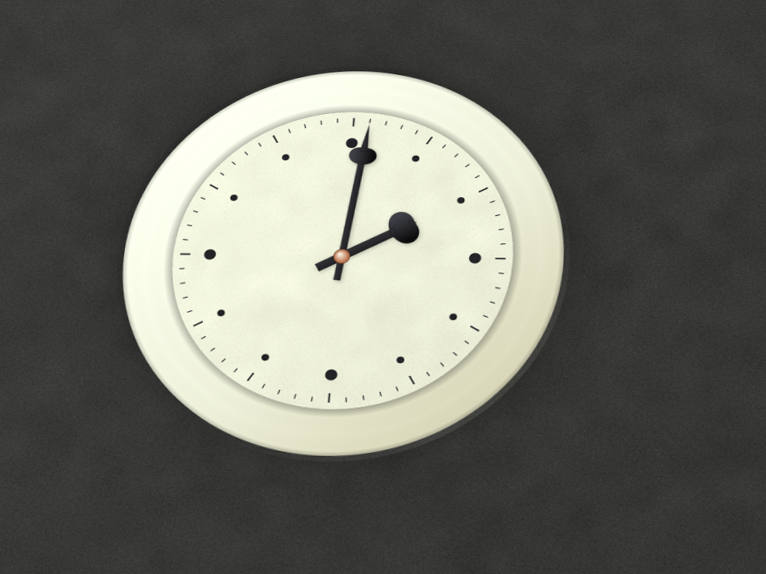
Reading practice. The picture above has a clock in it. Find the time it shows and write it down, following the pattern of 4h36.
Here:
2h01
